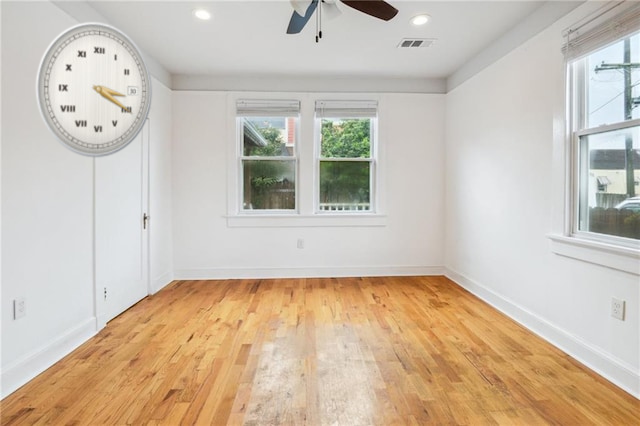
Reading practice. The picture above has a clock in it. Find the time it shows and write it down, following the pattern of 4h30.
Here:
3h20
